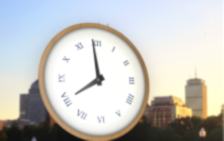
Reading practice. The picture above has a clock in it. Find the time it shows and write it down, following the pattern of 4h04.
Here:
7h59
